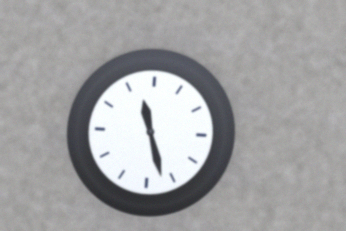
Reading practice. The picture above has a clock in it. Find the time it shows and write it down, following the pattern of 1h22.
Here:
11h27
